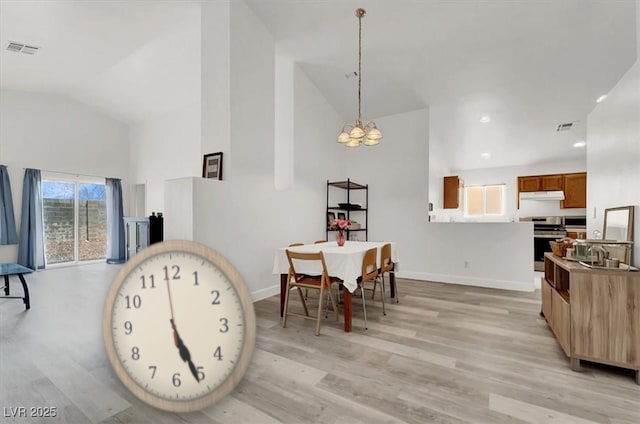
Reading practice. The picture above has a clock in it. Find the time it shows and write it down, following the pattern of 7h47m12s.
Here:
5h25m59s
